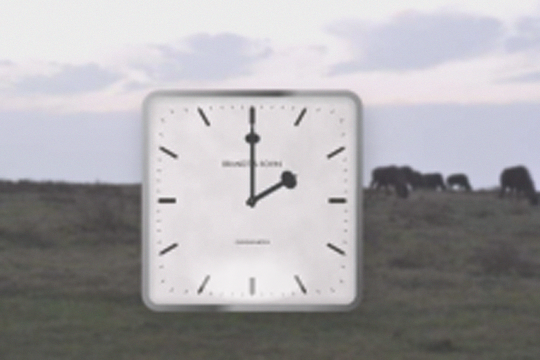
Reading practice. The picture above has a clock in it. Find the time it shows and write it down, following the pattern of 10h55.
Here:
2h00
